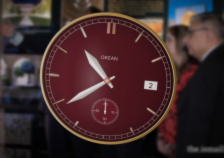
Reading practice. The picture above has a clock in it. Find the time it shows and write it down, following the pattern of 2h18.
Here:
10h39
